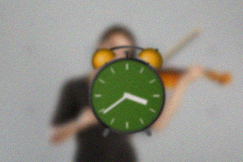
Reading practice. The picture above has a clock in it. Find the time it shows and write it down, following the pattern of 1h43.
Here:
3h39
